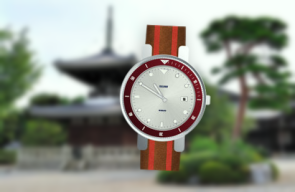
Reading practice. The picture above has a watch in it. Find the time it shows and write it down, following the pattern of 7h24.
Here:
10h50
